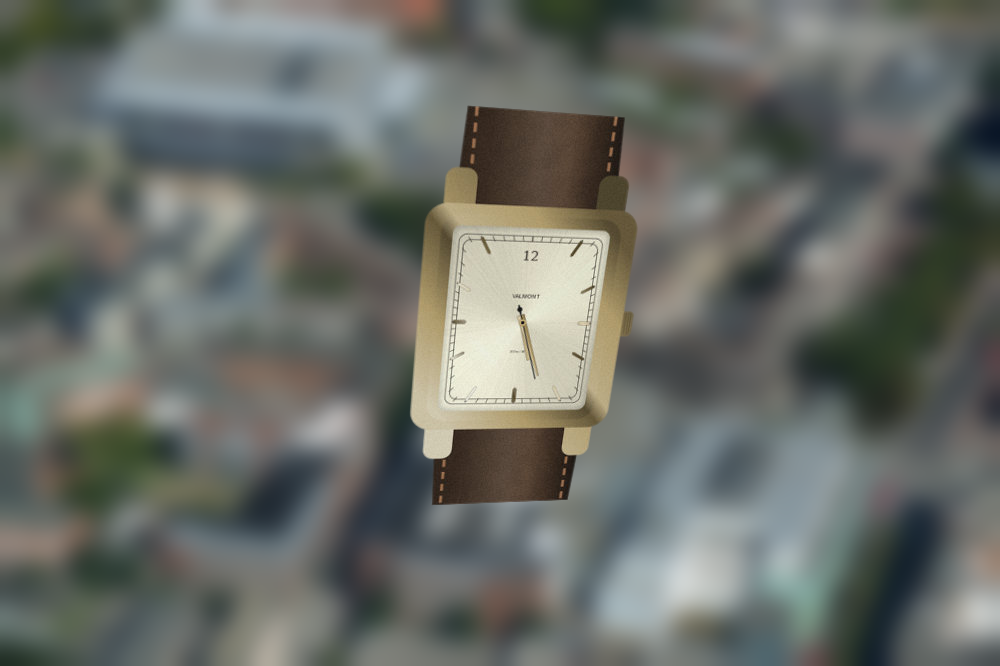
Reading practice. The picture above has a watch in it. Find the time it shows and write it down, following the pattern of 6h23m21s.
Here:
5h26m27s
